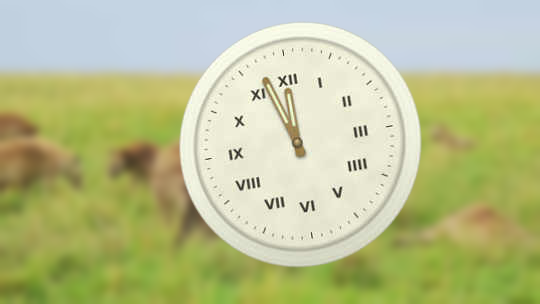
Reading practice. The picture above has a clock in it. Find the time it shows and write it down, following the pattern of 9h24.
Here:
11h57
